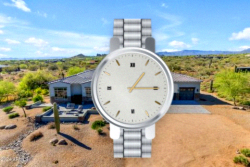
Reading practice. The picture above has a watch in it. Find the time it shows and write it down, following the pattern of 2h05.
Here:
1h15
